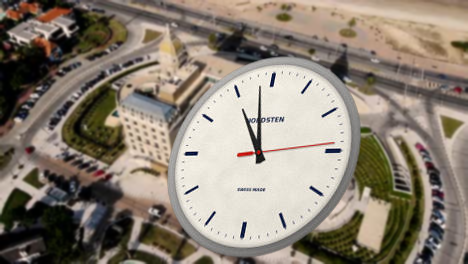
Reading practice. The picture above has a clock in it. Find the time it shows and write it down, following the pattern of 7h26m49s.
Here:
10h58m14s
